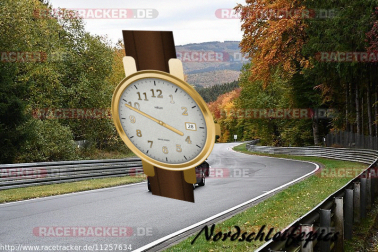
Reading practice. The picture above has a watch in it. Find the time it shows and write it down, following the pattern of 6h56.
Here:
3h49
